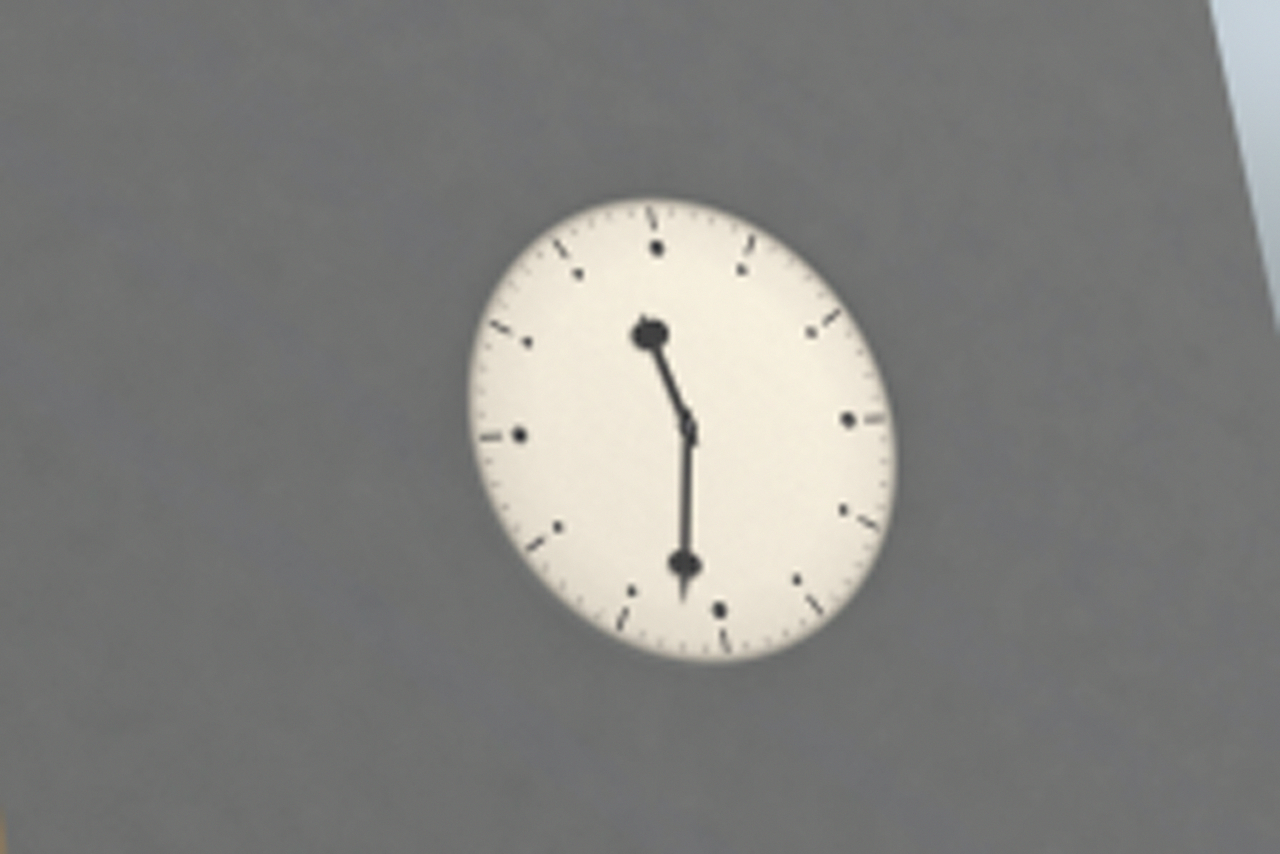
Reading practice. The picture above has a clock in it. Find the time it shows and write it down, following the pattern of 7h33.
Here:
11h32
